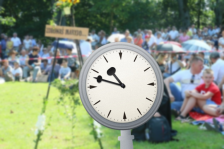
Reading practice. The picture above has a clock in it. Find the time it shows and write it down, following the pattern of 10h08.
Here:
10h48
